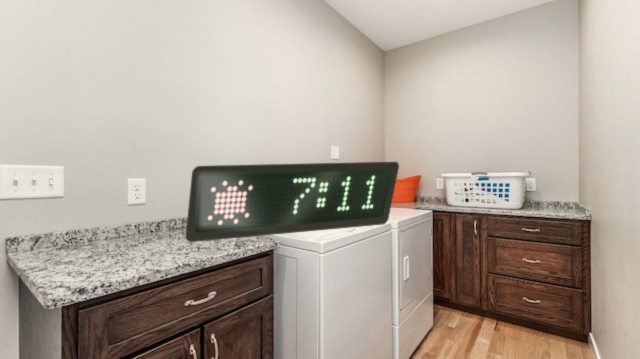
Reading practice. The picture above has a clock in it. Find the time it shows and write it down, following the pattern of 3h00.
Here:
7h11
